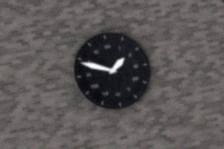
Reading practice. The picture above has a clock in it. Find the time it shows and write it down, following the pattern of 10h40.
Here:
1h49
